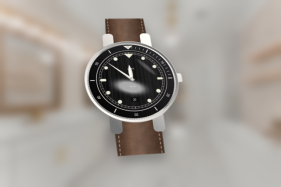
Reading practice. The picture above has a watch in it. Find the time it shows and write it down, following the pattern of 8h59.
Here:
11h52
